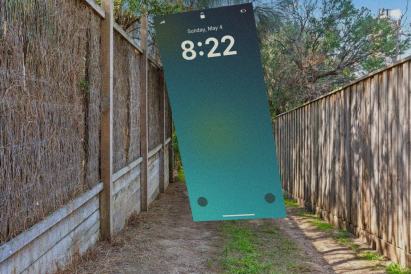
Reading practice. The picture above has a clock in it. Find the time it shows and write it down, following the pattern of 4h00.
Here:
8h22
